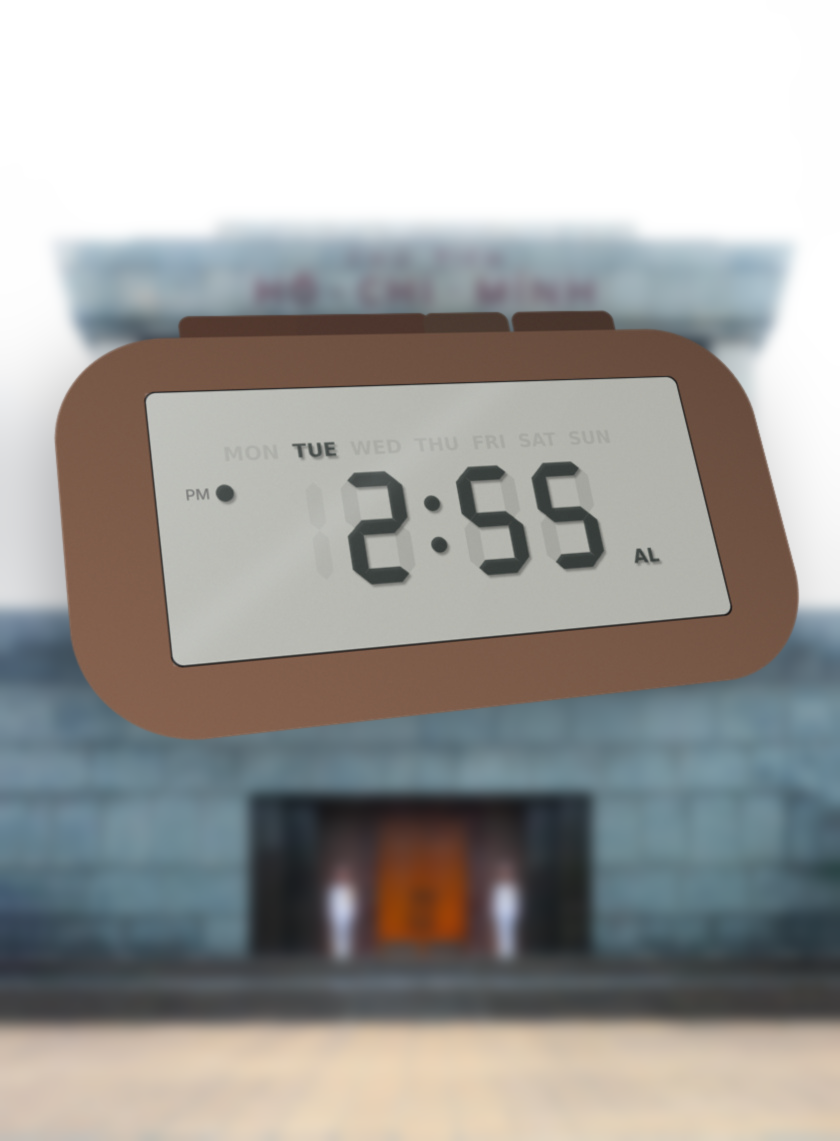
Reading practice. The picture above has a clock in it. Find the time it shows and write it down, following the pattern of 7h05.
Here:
2h55
